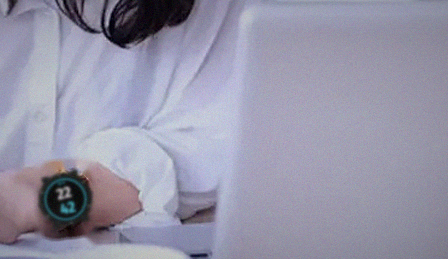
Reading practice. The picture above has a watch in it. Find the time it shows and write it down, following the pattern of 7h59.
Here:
22h42
